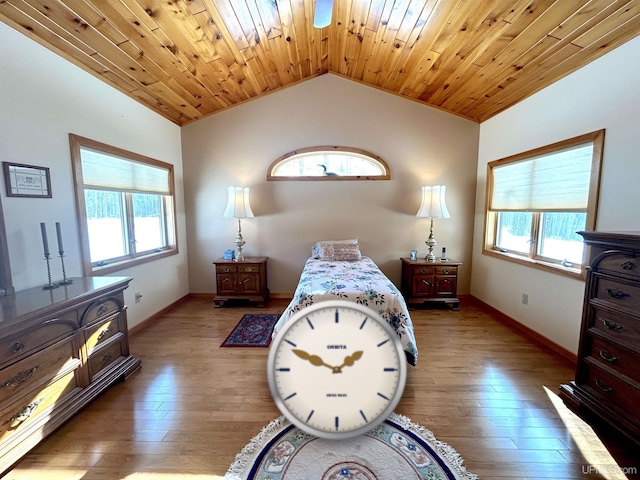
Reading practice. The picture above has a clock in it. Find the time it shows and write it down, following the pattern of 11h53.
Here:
1h49
